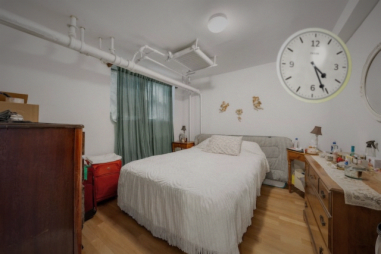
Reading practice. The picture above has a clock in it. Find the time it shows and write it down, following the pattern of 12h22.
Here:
4h26
